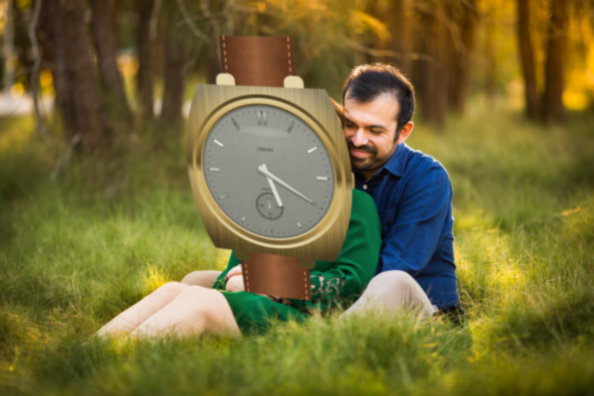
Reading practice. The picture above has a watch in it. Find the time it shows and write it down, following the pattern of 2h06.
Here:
5h20
